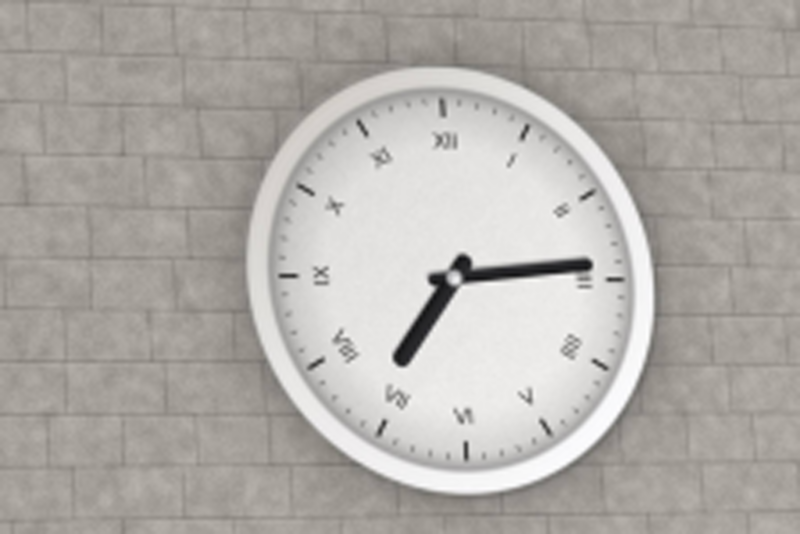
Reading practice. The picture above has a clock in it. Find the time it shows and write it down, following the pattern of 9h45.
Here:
7h14
